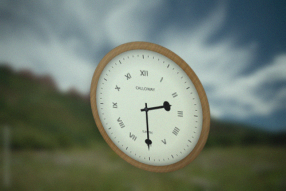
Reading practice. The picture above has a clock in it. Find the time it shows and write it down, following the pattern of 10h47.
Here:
2h30
